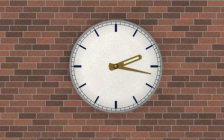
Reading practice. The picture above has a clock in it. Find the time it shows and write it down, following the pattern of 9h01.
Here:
2h17
